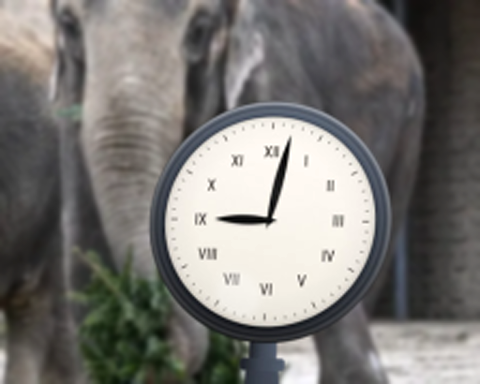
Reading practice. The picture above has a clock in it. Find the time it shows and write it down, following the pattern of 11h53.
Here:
9h02
